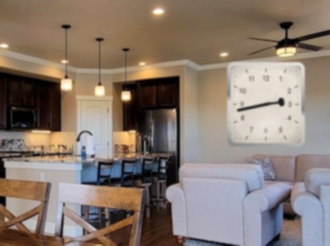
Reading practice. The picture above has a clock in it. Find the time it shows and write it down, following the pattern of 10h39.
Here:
2h43
